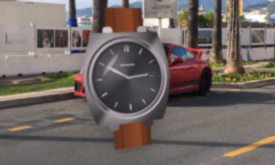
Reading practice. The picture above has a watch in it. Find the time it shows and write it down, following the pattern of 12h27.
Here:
2h50
